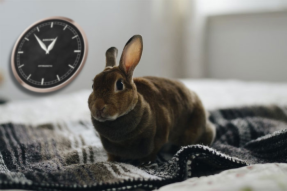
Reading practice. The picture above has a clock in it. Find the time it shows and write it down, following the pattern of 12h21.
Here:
12h53
